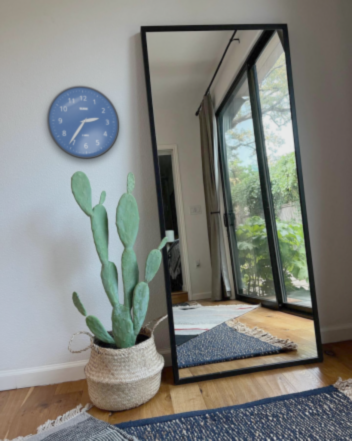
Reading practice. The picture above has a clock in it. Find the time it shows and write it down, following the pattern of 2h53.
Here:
2h36
